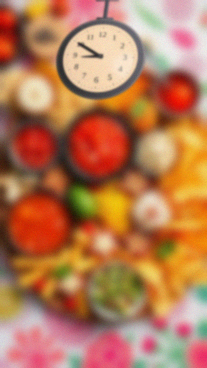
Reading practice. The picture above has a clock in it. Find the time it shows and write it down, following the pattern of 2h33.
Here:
8h50
